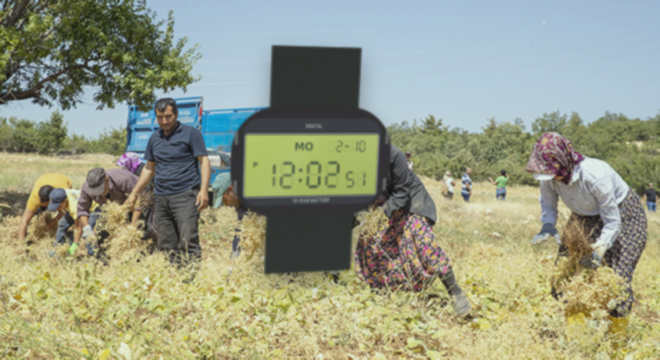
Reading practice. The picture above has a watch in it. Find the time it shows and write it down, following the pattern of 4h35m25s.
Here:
12h02m51s
